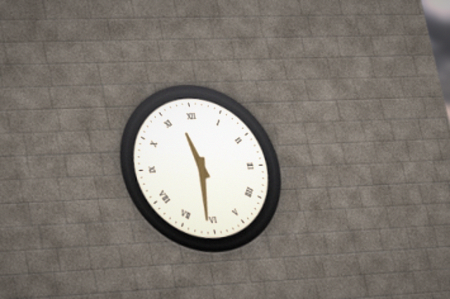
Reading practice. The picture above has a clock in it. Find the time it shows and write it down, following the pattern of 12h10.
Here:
11h31
